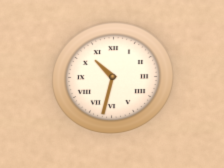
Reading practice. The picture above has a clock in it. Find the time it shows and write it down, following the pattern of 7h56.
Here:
10h32
